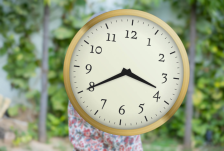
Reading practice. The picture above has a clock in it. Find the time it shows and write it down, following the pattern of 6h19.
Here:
3h40
